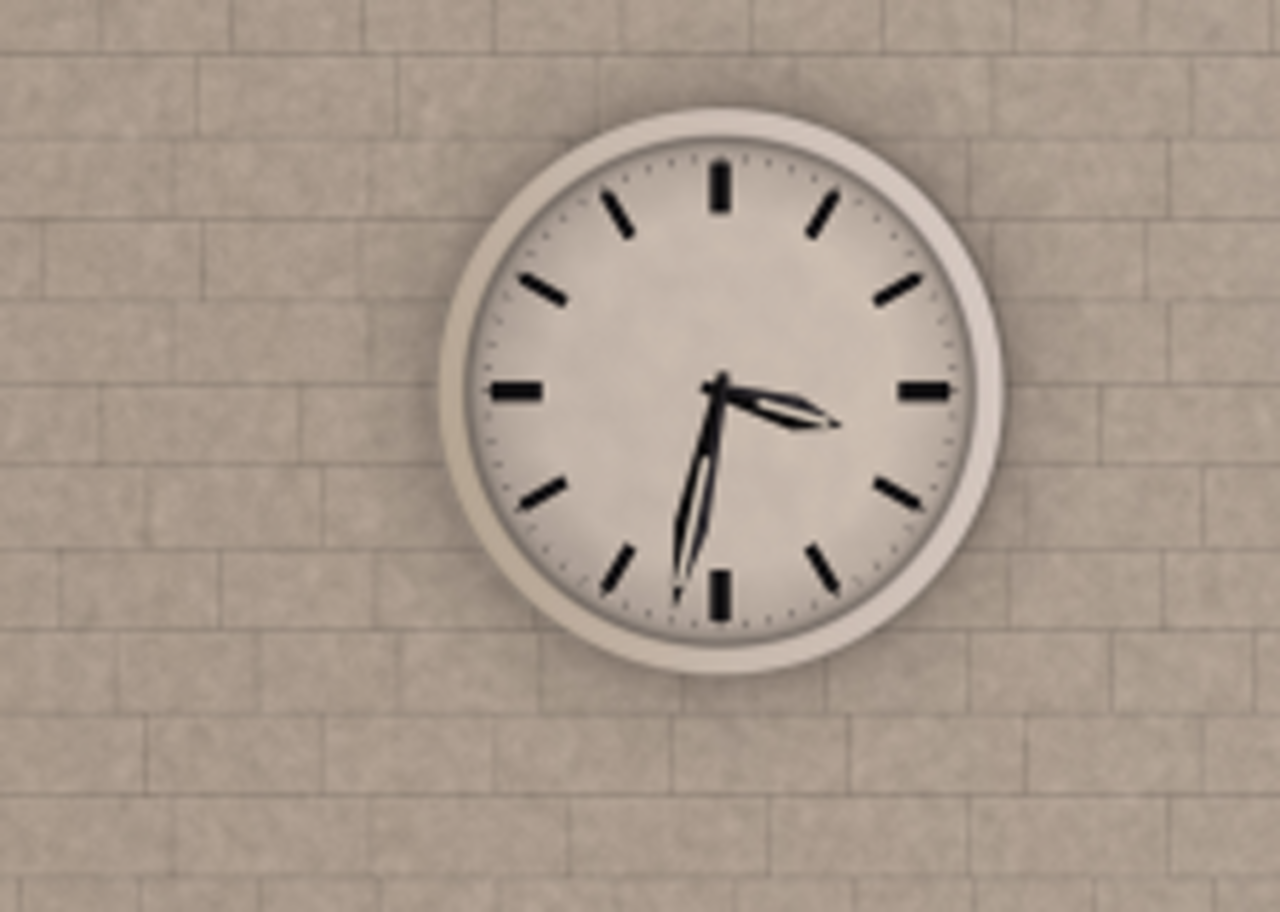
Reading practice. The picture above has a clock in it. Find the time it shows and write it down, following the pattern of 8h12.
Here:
3h32
